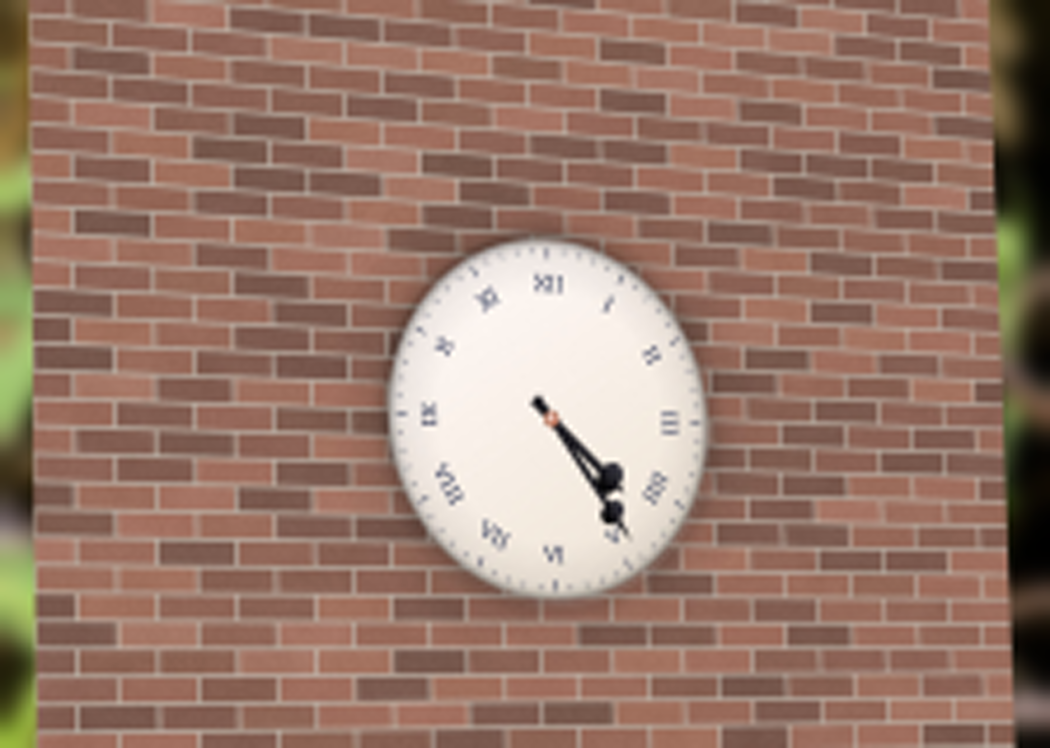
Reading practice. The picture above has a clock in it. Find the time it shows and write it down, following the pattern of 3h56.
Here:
4h24
